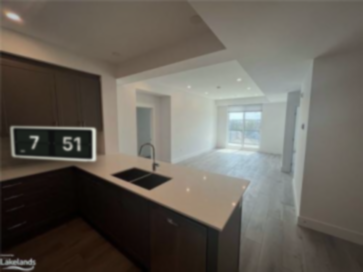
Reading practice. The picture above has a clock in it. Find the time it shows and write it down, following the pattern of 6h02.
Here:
7h51
